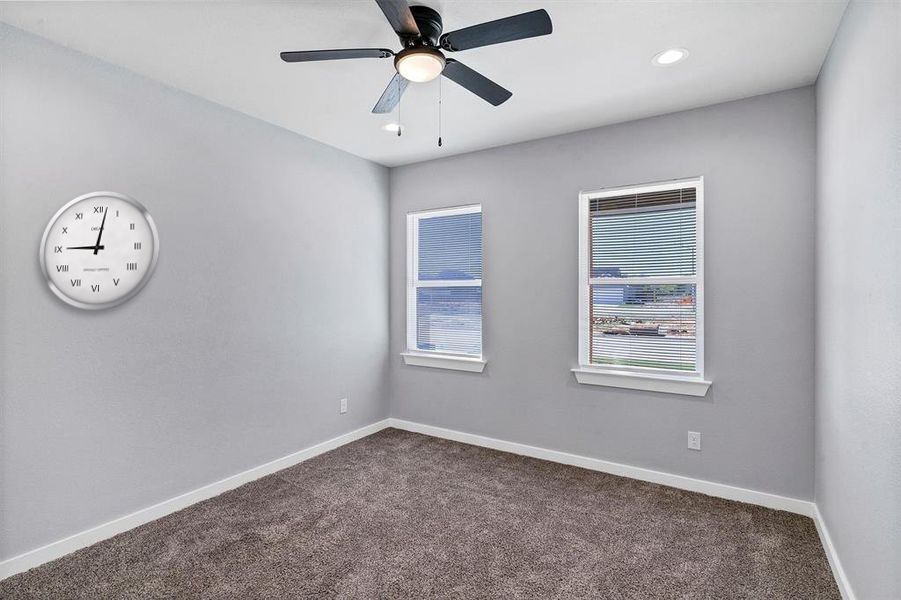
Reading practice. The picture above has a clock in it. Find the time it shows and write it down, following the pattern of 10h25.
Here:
9h02
